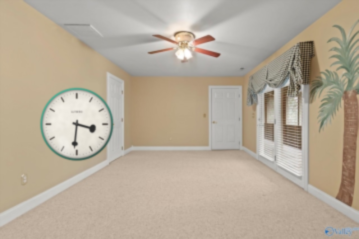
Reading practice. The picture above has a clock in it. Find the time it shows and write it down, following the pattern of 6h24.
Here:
3h31
